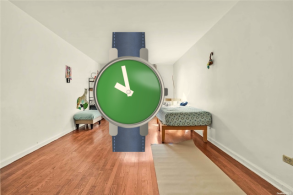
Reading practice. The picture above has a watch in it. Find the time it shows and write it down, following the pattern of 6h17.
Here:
9h58
